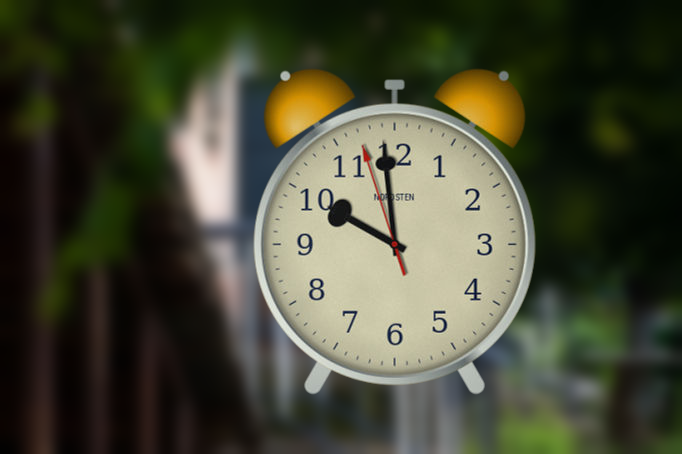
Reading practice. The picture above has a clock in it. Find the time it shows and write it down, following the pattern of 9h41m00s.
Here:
9h58m57s
